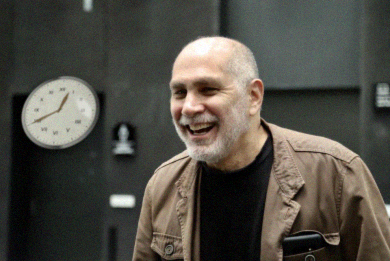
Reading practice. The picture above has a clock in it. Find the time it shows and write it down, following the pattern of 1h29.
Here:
12h40
